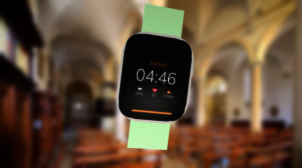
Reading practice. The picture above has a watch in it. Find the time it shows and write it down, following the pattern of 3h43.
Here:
4h46
